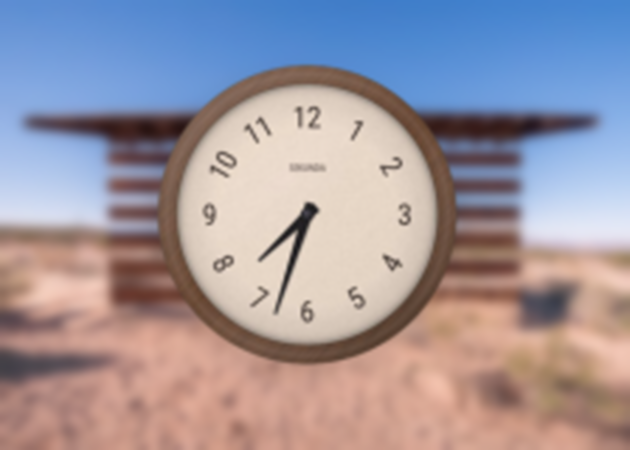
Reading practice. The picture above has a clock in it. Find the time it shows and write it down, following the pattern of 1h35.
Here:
7h33
